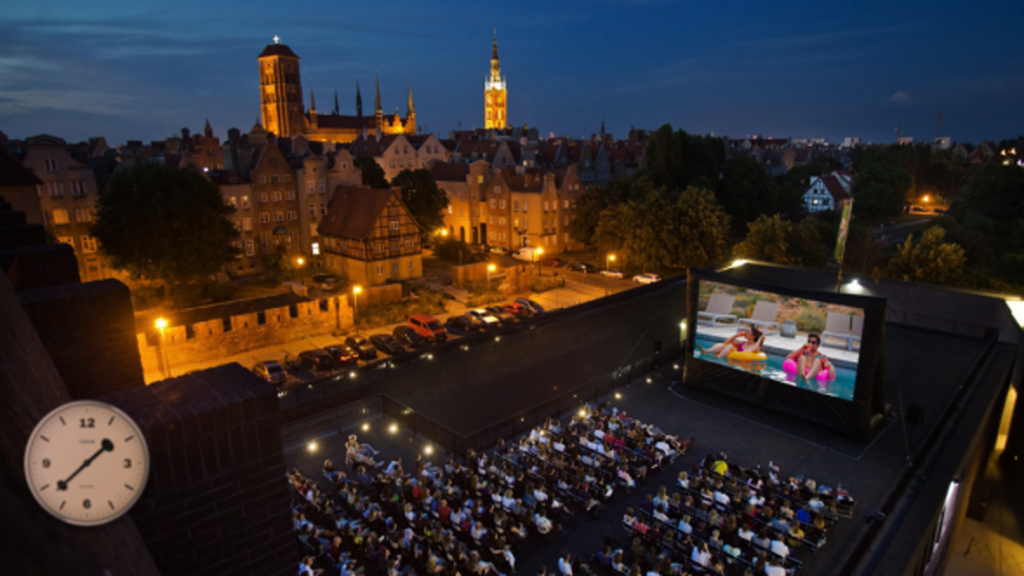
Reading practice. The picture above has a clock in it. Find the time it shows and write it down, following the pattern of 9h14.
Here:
1h38
